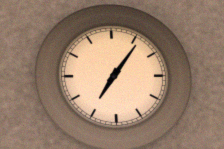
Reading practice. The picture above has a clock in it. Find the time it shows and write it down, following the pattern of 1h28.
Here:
7h06
